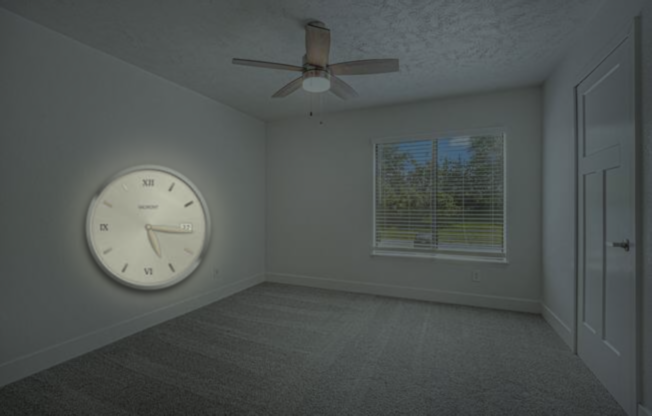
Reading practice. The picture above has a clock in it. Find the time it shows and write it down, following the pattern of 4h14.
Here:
5h16
